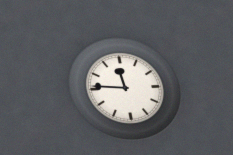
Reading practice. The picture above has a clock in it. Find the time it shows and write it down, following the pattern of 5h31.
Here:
11h46
